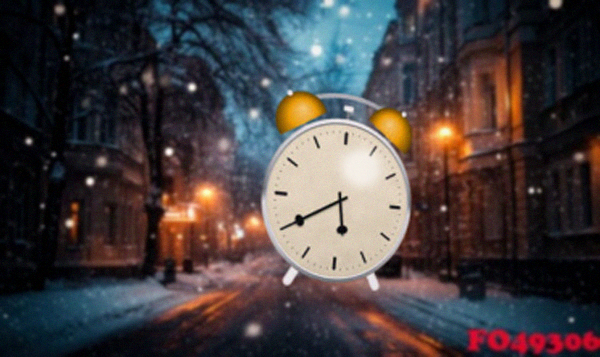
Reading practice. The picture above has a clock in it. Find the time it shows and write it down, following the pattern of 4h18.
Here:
5h40
